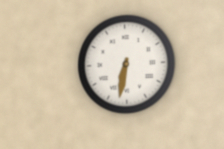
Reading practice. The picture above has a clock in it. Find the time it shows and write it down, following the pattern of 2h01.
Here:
6h32
